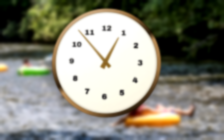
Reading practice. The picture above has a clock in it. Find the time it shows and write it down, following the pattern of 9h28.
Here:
12h53
